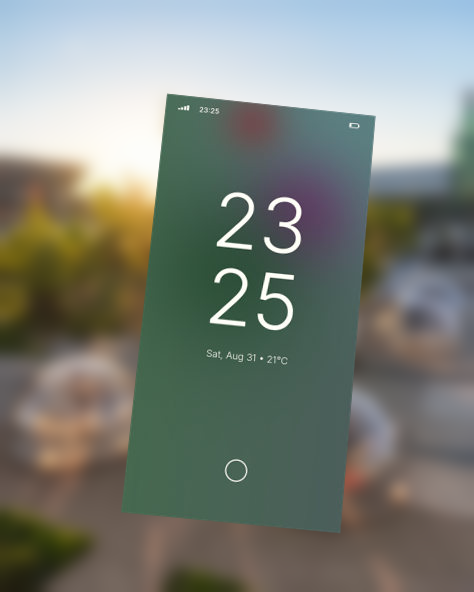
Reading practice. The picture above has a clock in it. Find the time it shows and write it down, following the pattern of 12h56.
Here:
23h25
